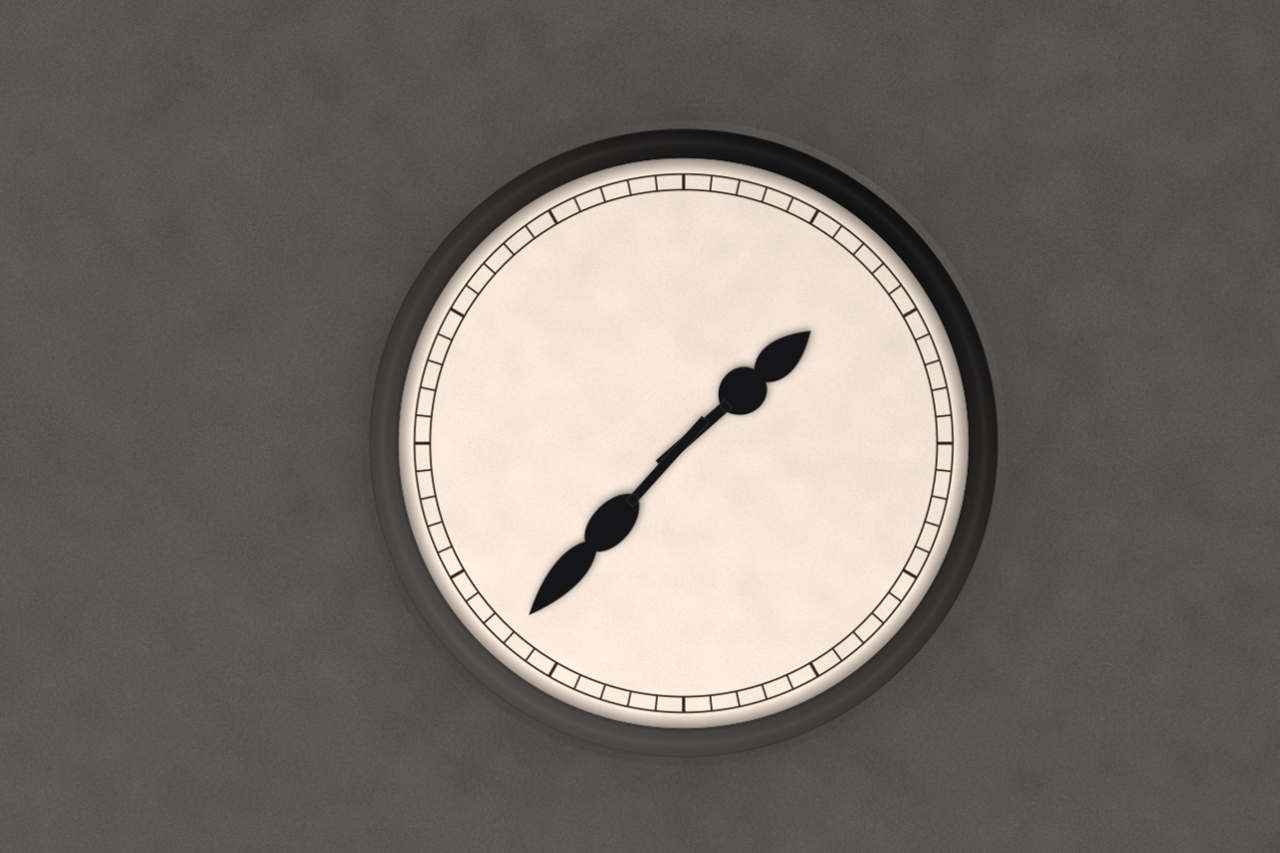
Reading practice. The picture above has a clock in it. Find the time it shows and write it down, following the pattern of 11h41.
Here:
1h37
